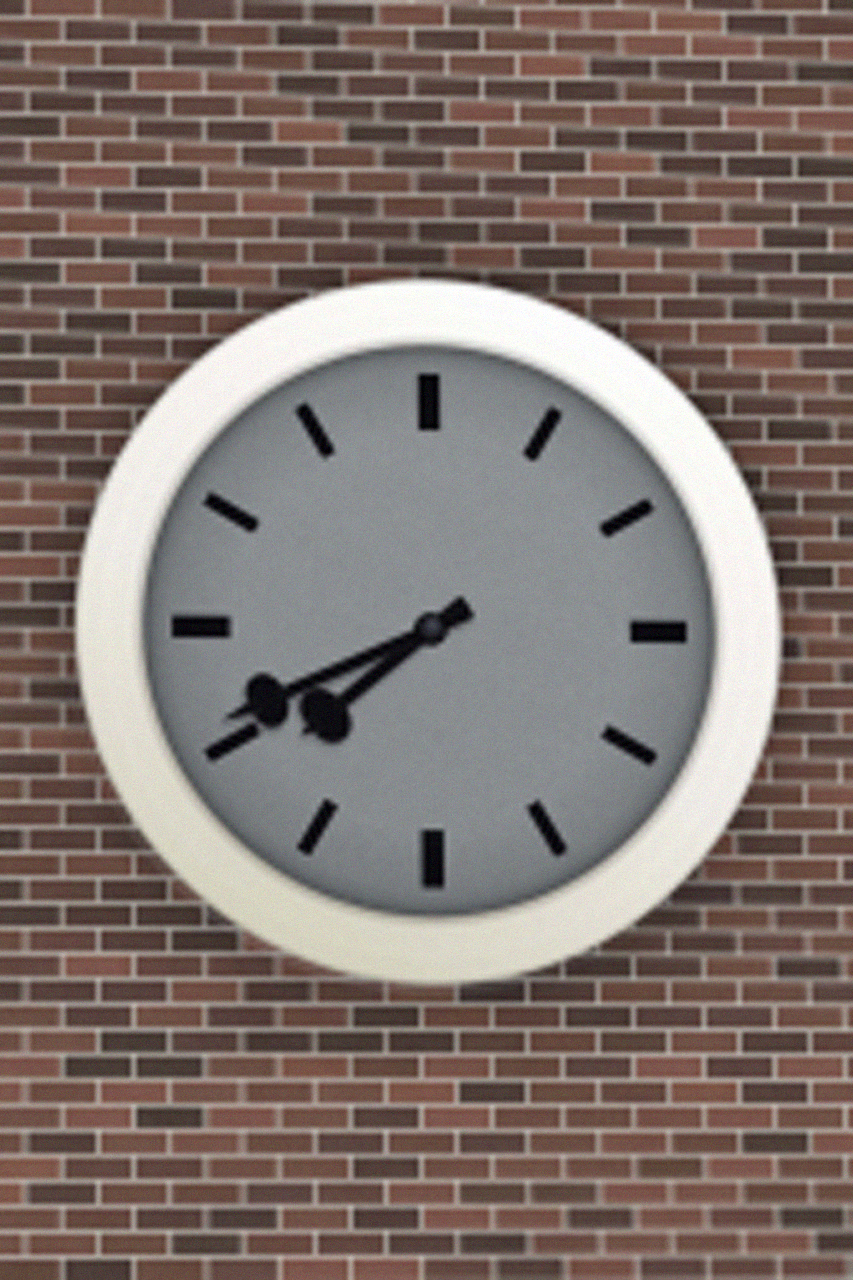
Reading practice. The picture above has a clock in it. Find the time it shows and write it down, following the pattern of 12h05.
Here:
7h41
